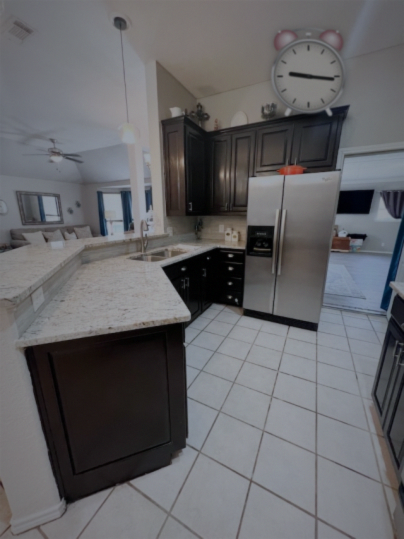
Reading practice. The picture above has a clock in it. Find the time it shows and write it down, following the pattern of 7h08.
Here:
9h16
